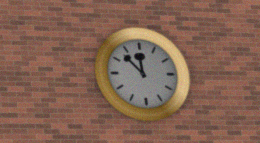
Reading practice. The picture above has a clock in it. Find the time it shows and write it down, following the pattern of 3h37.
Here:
11h53
